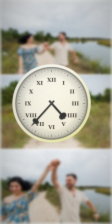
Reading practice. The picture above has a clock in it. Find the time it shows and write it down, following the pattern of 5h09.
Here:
4h37
